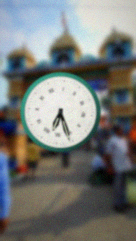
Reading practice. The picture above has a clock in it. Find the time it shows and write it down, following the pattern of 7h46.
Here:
7h31
